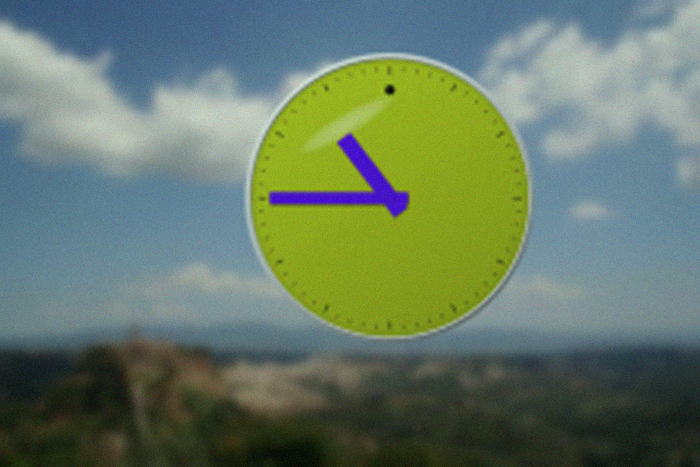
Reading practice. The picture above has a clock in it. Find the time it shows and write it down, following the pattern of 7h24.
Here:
10h45
